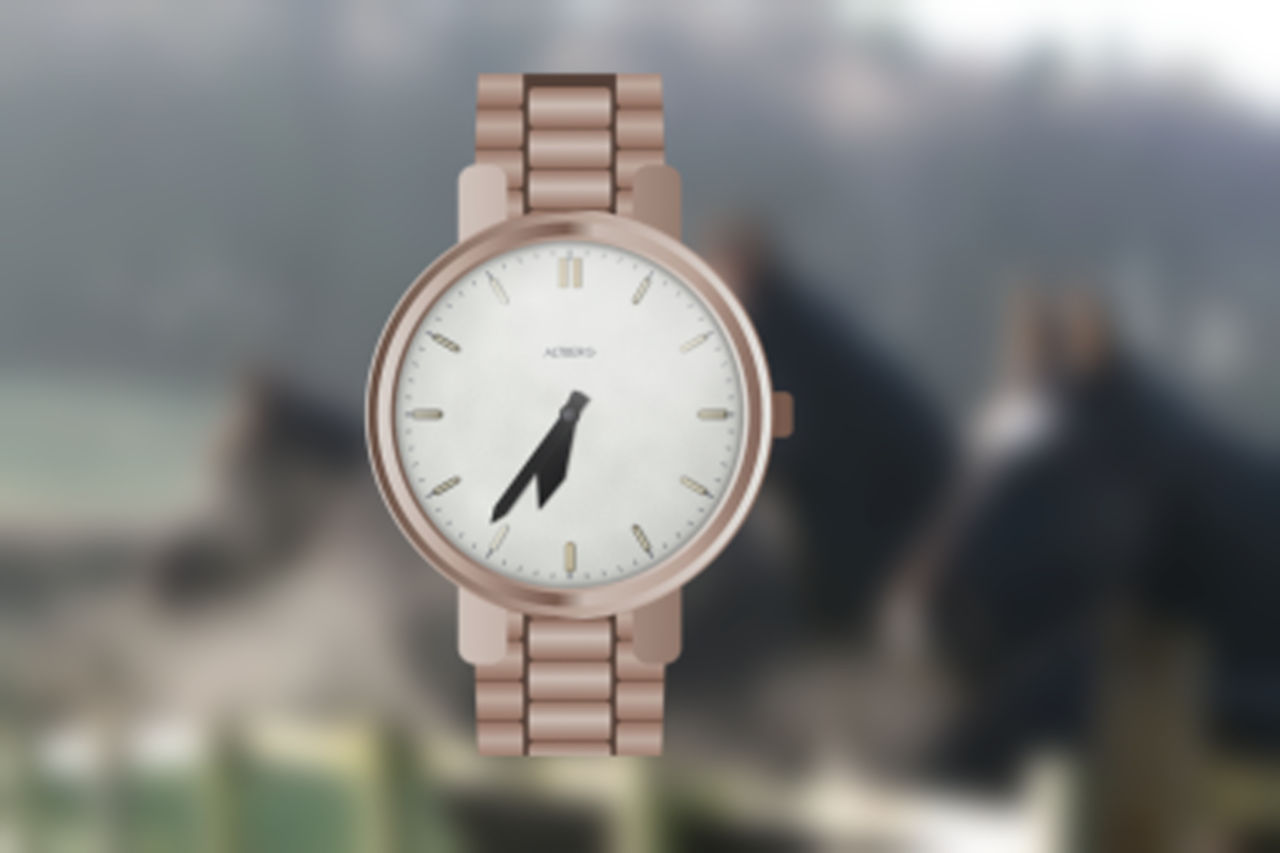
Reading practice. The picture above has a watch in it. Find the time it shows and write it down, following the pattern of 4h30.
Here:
6h36
